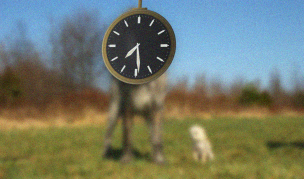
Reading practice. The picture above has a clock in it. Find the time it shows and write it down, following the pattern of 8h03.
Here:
7h29
